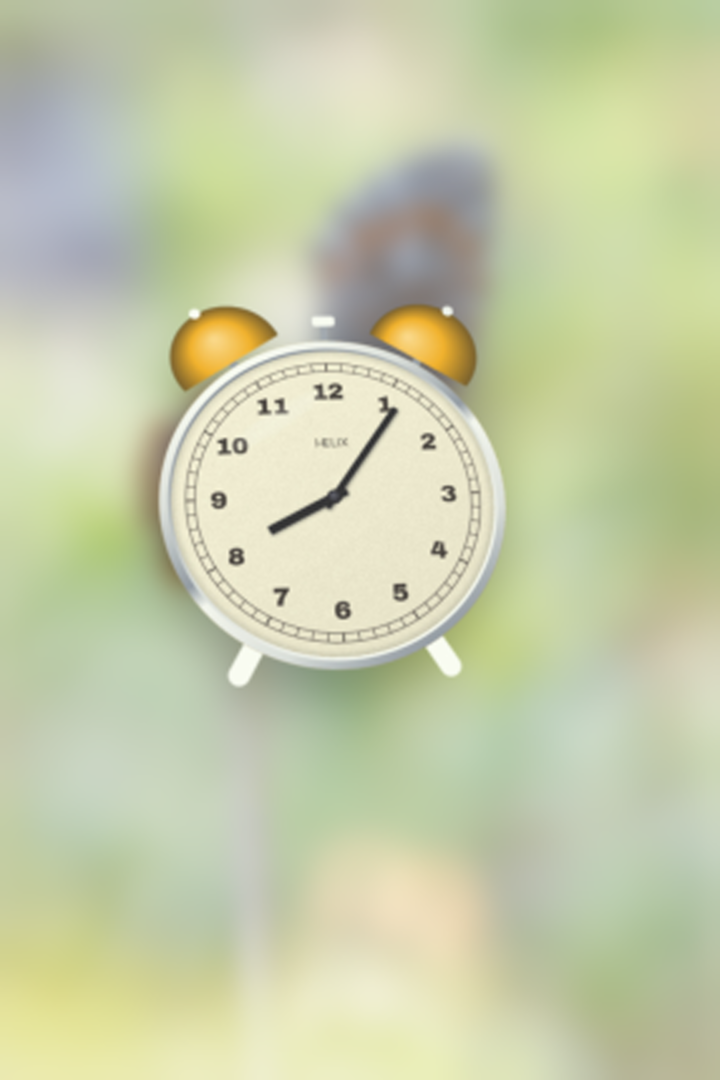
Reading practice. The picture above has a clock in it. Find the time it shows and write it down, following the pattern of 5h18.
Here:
8h06
